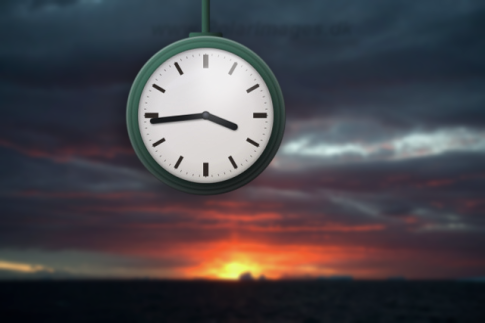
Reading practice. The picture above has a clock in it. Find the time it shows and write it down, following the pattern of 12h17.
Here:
3h44
